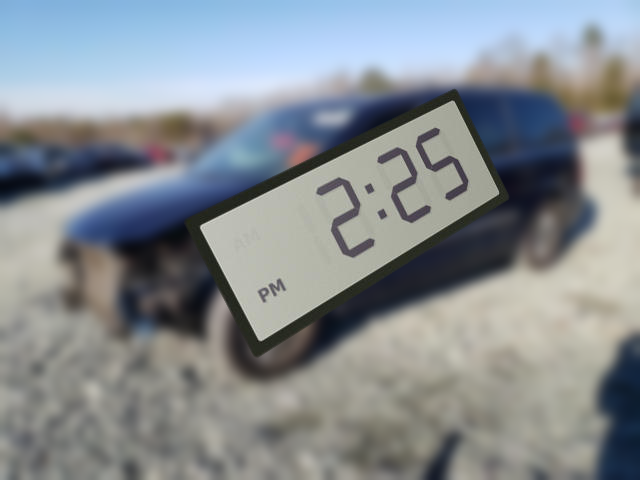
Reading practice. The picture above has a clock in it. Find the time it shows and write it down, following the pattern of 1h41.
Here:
2h25
